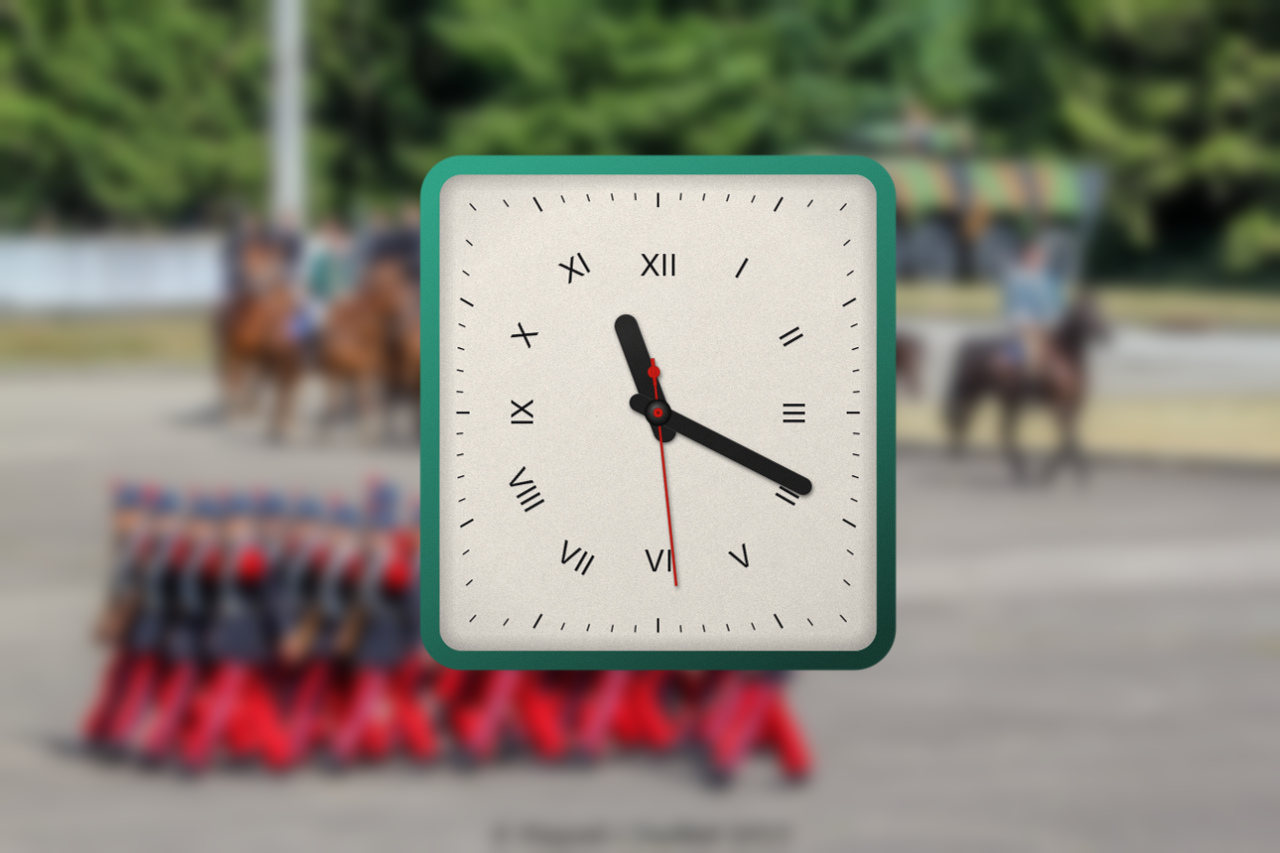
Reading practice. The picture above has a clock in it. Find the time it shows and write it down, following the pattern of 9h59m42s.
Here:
11h19m29s
